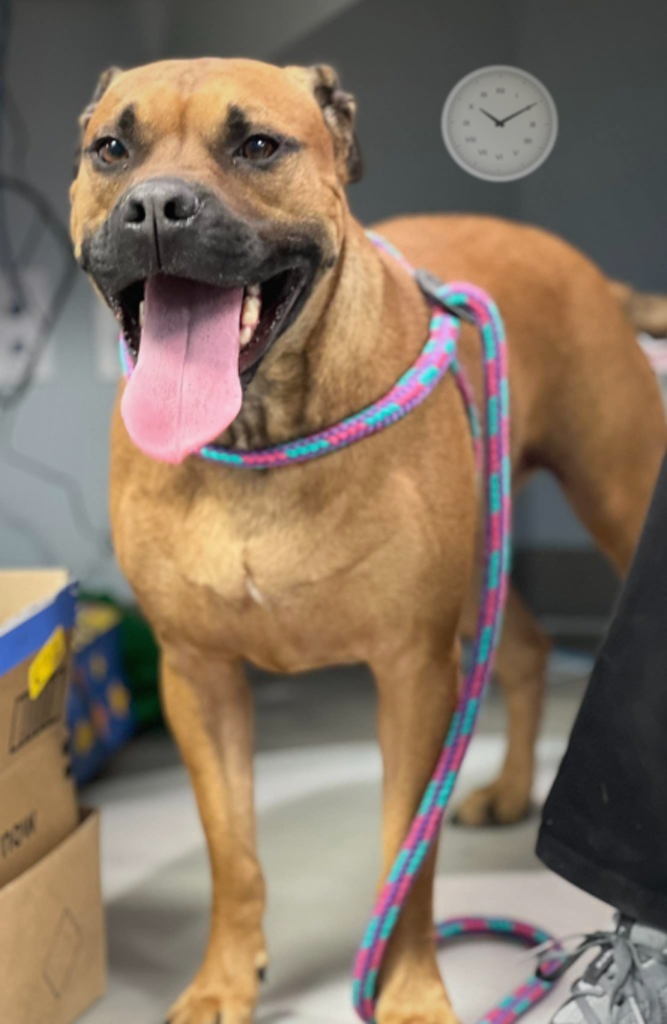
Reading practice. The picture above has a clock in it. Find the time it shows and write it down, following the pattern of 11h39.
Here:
10h10
